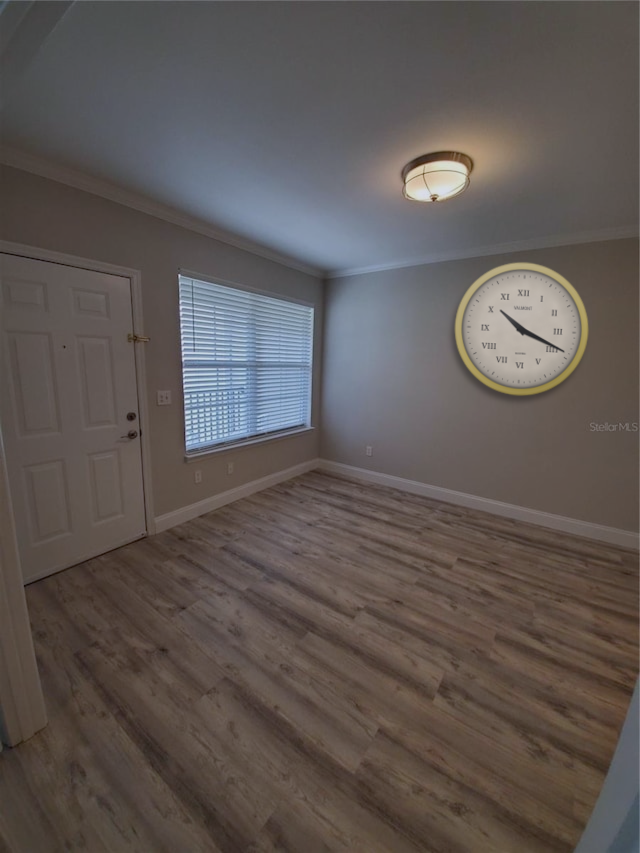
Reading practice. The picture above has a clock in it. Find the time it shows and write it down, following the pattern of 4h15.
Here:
10h19
